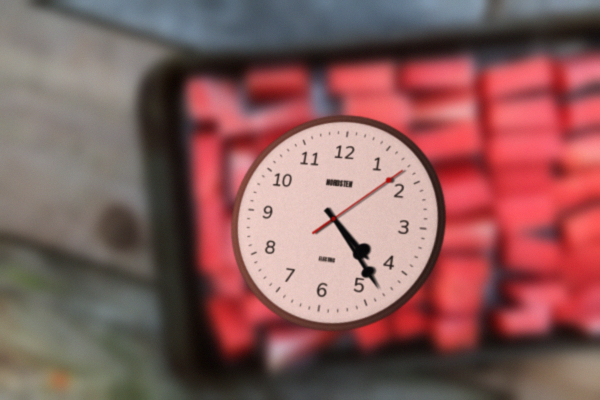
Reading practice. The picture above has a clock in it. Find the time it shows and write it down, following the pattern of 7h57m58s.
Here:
4h23m08s
